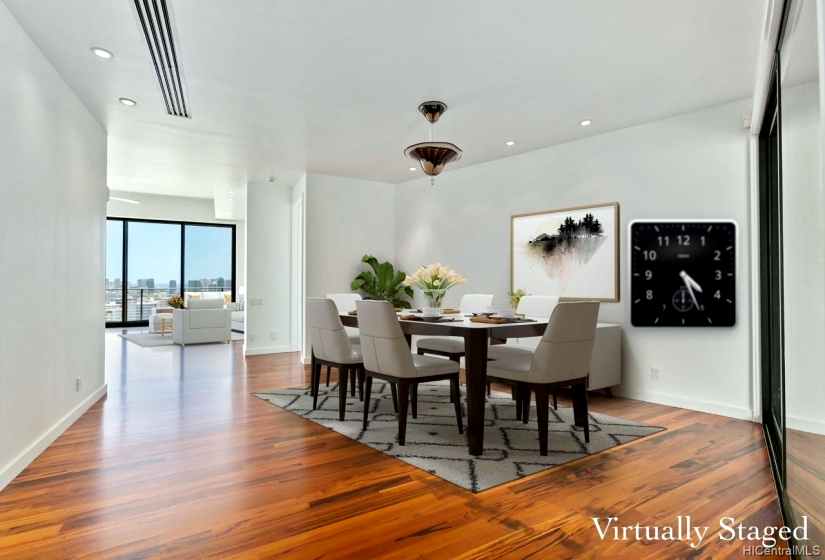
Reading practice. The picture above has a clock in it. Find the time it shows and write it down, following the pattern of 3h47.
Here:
4h26
